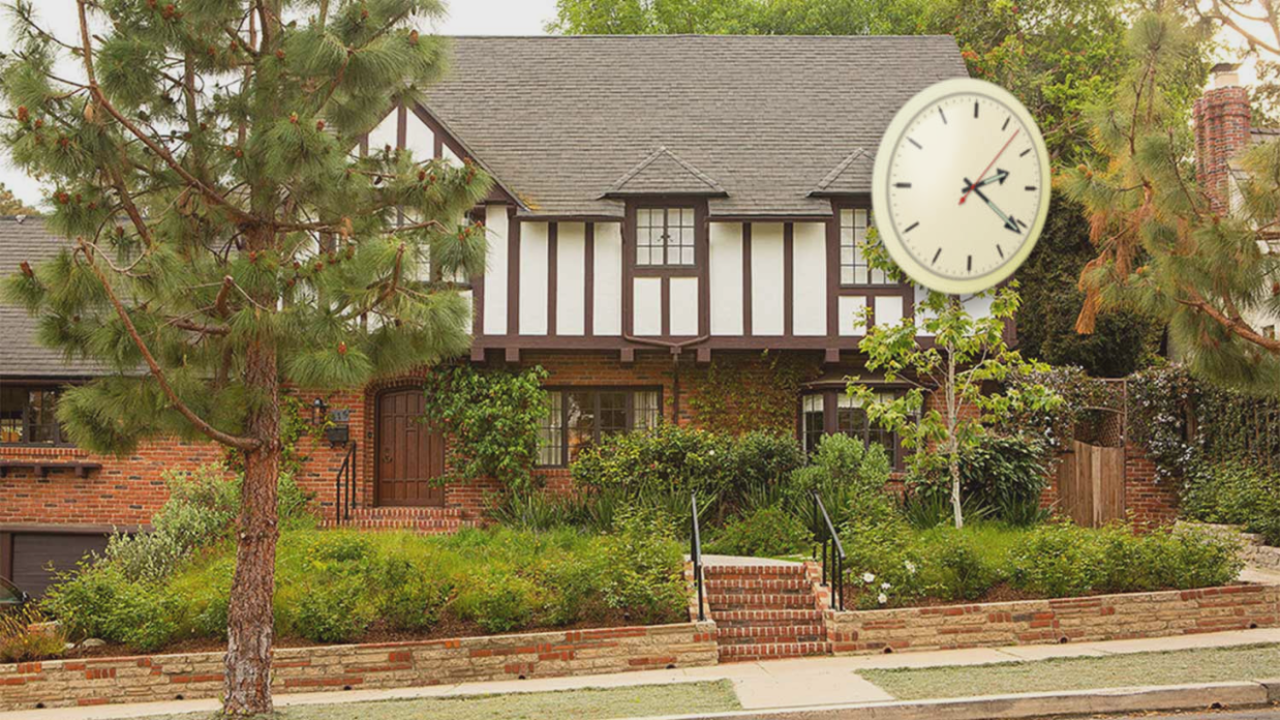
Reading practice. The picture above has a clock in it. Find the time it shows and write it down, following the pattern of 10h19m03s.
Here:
2h21m07s
